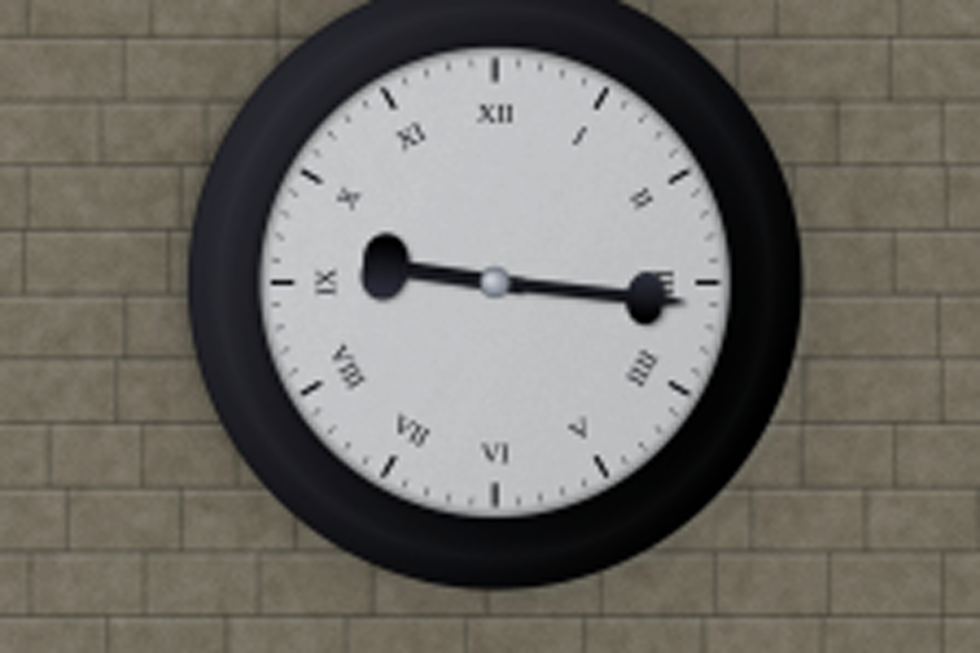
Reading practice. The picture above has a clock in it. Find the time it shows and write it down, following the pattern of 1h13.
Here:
9h16
